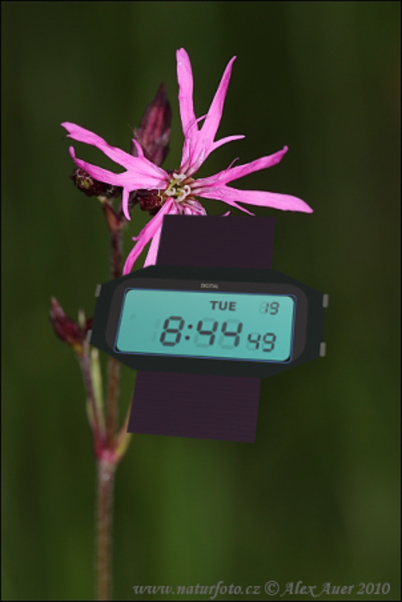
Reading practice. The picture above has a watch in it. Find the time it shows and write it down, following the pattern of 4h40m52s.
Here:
8h44m49s
